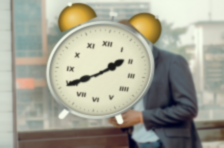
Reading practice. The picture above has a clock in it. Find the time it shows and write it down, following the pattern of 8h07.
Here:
1h40
